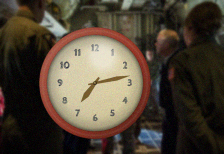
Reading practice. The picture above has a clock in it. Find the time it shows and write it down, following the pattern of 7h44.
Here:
7h13
